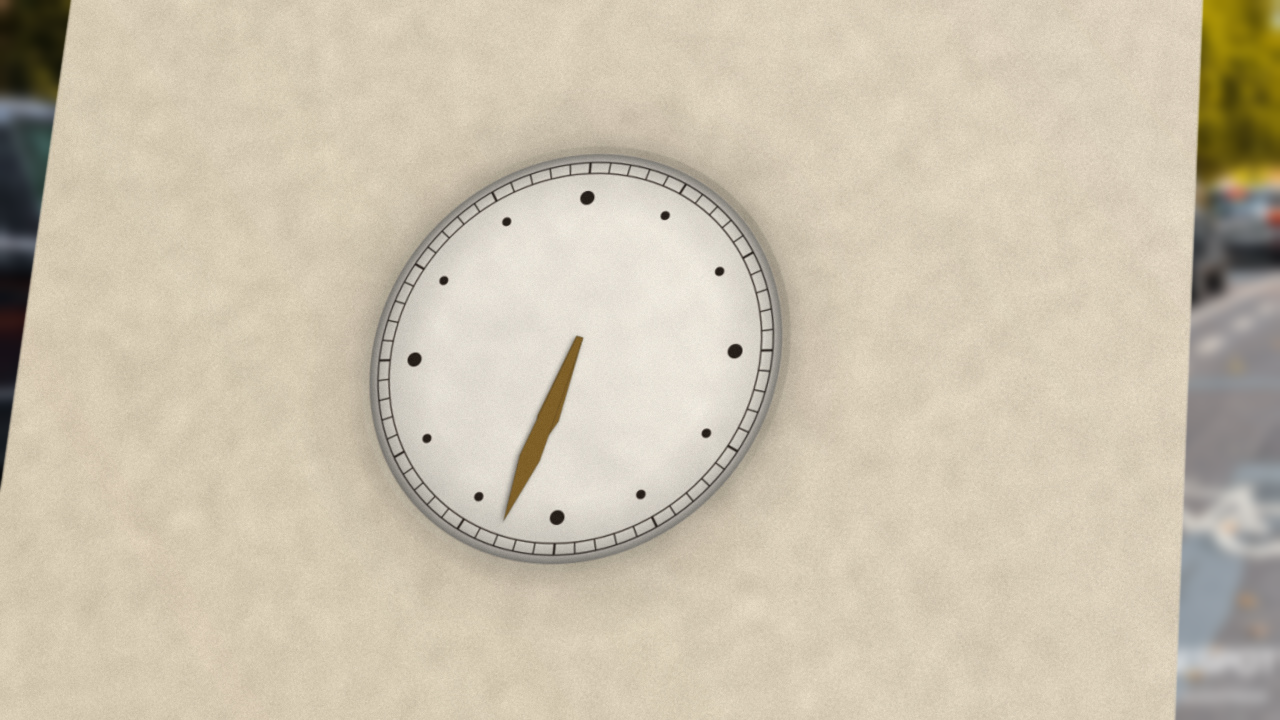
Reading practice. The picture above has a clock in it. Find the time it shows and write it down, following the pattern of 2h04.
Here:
6h33
